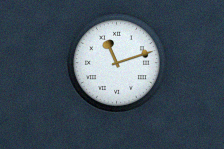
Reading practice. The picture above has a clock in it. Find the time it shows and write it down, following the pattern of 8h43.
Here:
11h12
